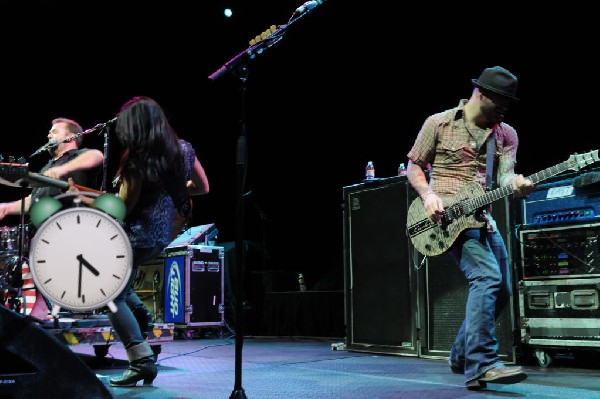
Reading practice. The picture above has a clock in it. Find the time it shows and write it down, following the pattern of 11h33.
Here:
4h31
